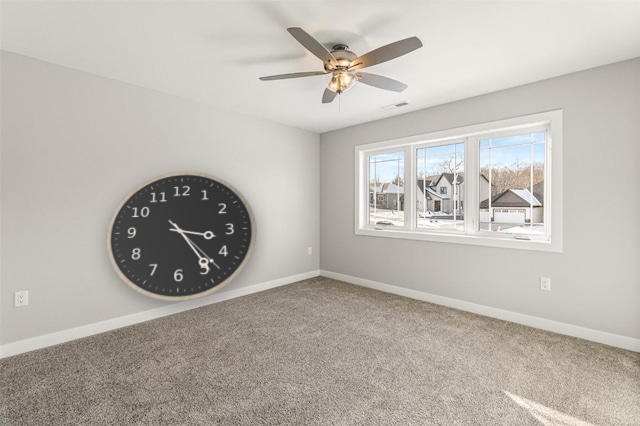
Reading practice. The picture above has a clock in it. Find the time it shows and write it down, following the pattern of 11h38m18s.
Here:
3h24m23s
